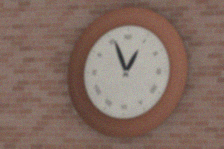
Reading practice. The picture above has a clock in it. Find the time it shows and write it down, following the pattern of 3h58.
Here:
12h56
